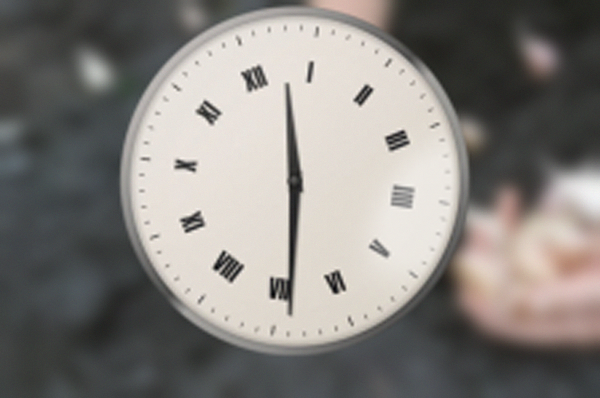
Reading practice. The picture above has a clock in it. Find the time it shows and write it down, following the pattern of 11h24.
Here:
12h34
